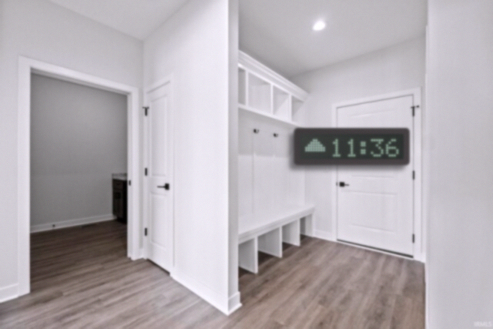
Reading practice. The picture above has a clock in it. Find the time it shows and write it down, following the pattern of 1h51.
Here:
11h36
